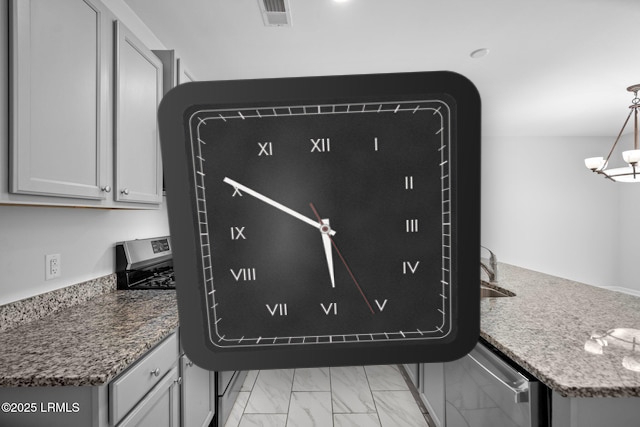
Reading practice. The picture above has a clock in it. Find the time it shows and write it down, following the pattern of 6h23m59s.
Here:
5h50m26s
